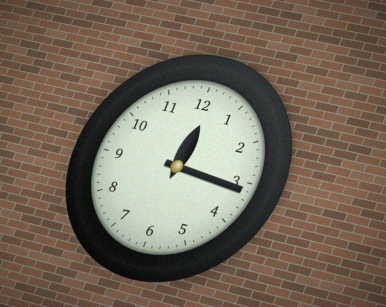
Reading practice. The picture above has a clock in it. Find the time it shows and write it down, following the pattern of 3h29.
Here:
12h16
